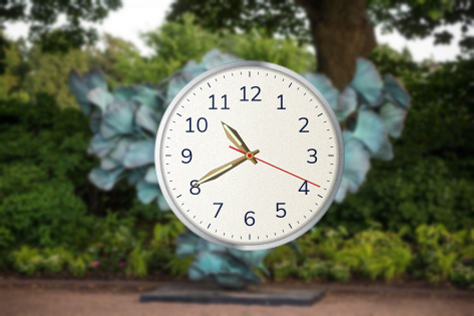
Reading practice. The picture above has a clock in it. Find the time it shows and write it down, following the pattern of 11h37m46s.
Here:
10h40m19s
